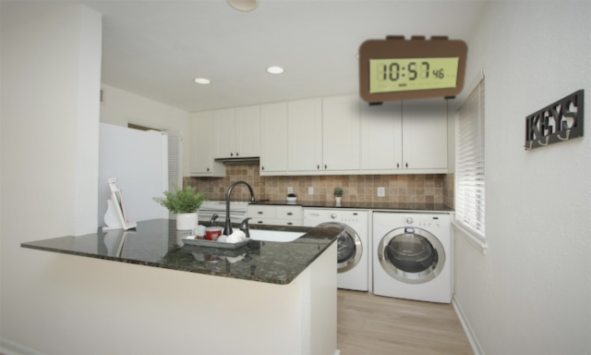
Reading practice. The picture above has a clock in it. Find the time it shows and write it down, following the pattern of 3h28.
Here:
10h57
